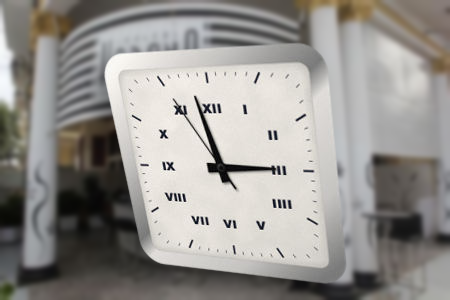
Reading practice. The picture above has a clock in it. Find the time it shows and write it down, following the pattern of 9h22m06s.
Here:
2h57m55s
